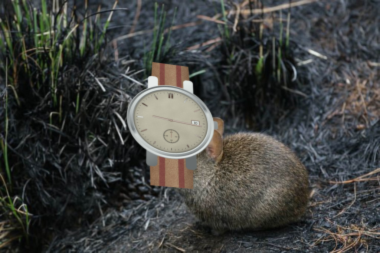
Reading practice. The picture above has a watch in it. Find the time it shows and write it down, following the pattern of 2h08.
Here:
9h16
